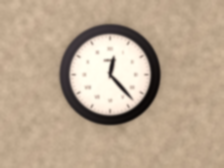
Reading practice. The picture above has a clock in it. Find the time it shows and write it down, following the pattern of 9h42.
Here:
12h23
